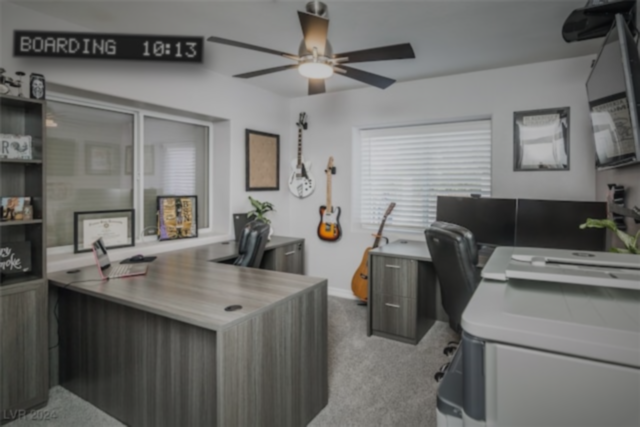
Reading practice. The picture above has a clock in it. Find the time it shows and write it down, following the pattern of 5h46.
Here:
10h13
